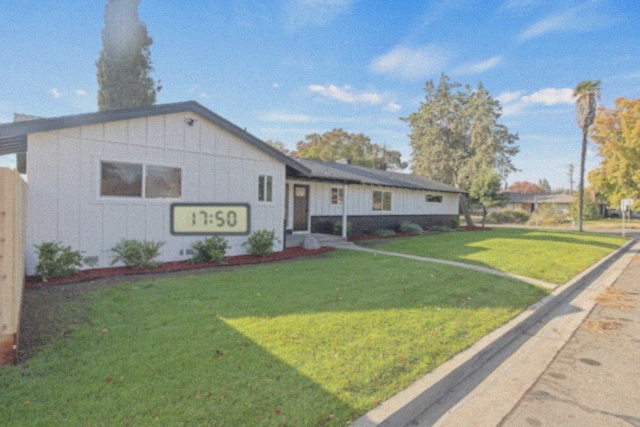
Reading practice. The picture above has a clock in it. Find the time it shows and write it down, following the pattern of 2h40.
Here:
17h50
